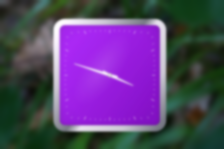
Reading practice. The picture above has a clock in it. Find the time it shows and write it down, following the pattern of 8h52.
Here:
3h48
